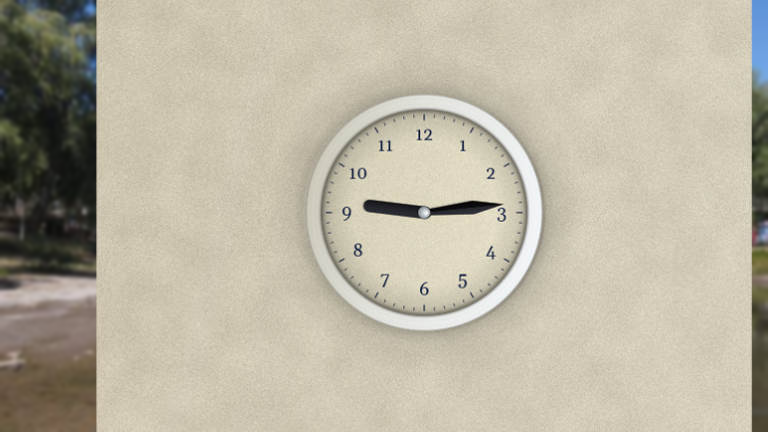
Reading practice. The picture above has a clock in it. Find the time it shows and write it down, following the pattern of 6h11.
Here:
9h14
